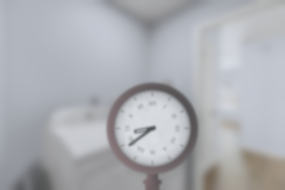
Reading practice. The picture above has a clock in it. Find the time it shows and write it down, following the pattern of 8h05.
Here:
8h39
